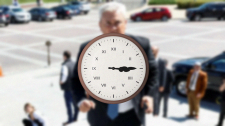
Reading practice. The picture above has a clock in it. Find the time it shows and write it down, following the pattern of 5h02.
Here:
3h15
